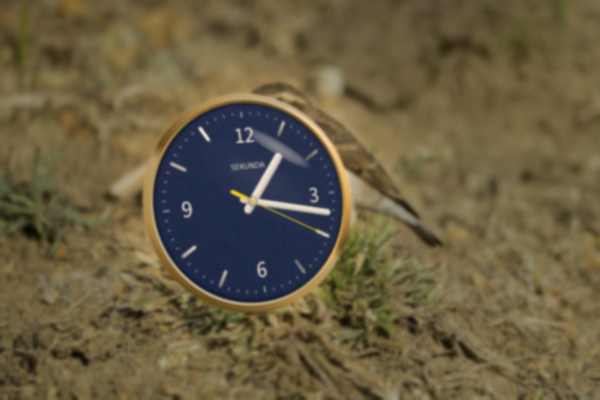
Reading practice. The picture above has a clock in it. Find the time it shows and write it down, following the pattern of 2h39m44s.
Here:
1h17m20s
